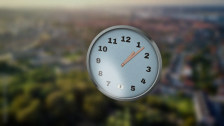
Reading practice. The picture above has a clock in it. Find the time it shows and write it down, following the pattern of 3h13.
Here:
1h07
